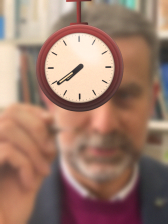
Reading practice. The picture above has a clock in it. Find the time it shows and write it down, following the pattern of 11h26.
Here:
7h39
